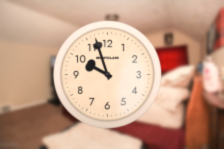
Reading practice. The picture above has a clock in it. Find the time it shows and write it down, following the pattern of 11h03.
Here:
9h57
